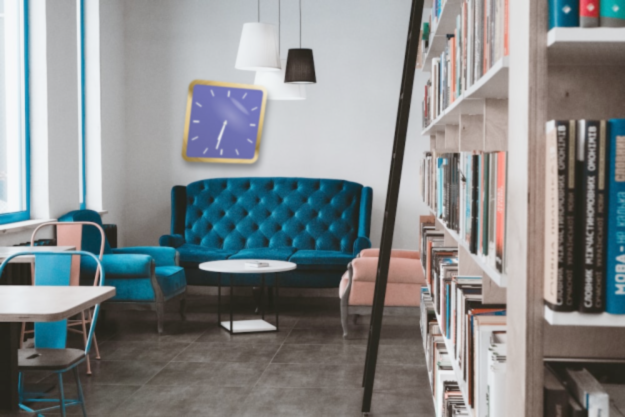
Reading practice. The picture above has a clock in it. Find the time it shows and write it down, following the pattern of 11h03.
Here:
6h32
